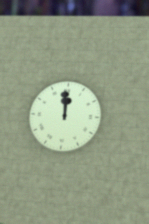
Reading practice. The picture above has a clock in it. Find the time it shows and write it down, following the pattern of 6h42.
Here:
11h59
